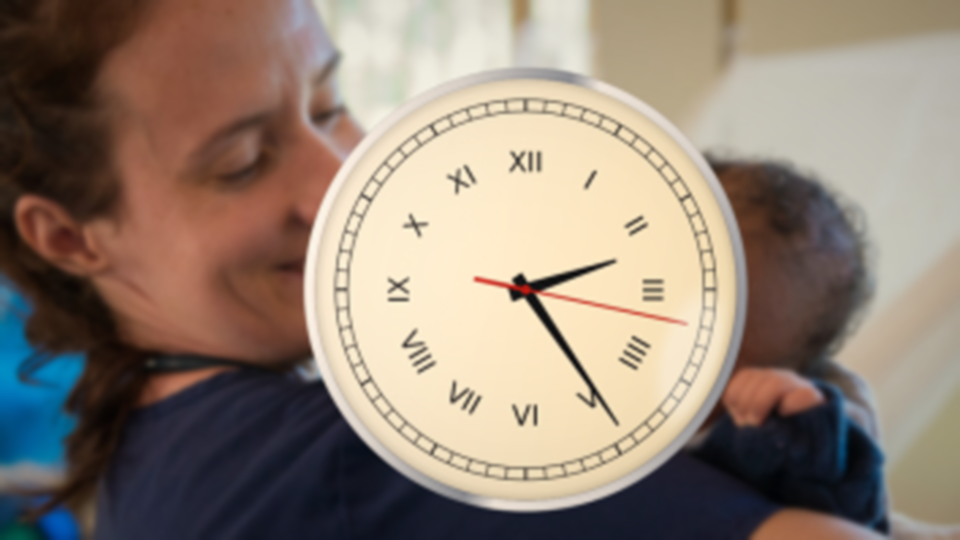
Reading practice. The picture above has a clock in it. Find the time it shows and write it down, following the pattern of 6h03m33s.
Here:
2h24m17s
